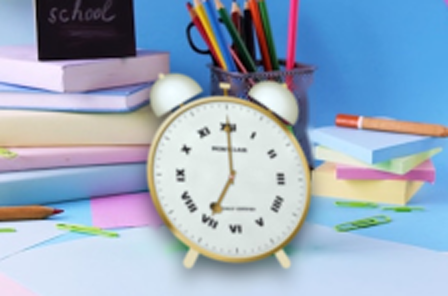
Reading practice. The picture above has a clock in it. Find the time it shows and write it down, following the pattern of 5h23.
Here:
7h00
